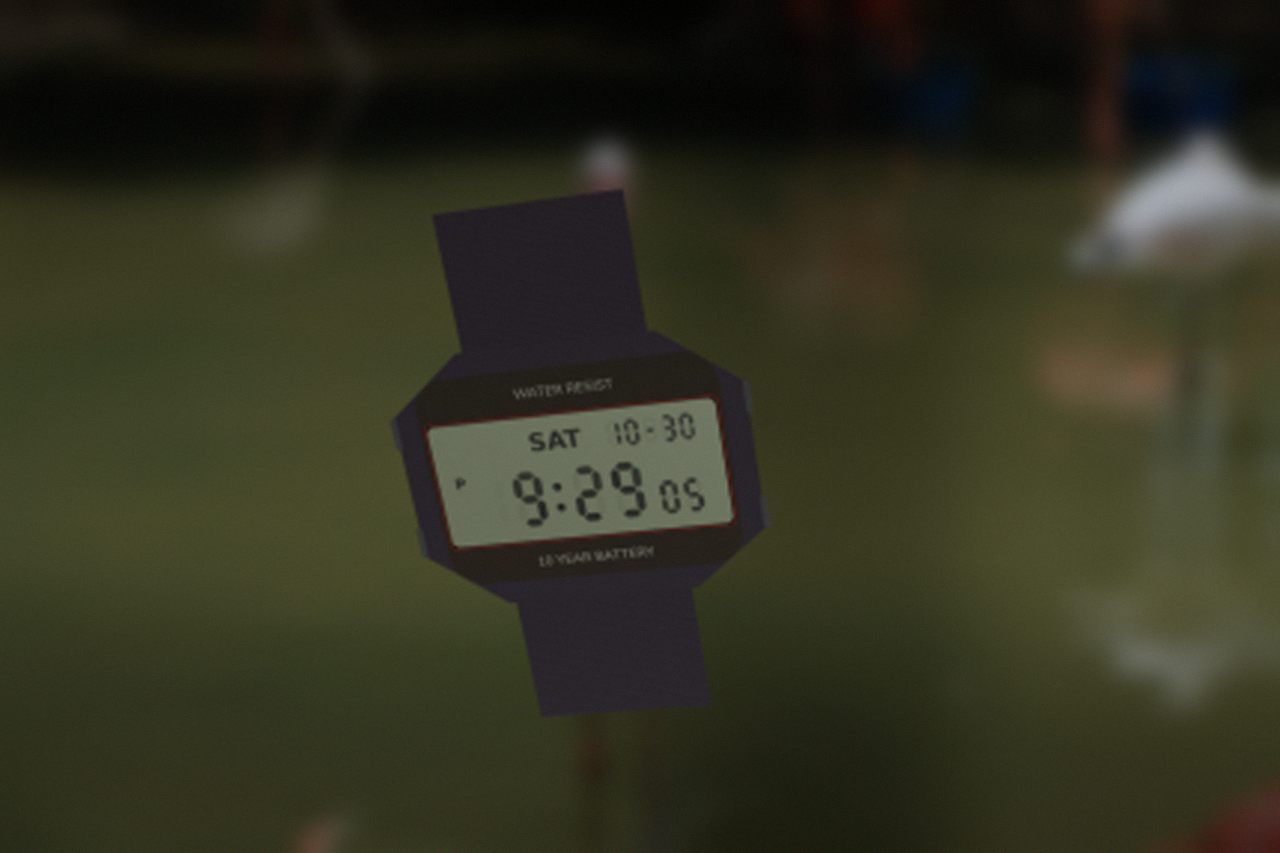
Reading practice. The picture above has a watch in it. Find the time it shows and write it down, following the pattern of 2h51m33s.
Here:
9h29m05s
